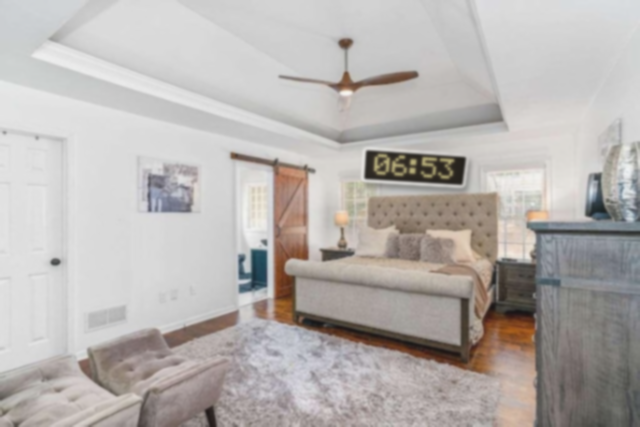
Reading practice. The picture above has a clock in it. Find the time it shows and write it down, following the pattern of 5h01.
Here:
6h53
